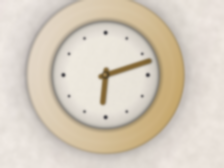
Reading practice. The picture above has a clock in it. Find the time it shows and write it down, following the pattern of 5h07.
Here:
6h12
